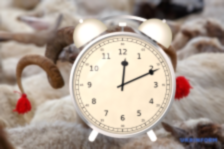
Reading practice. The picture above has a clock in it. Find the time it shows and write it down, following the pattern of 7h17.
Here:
12h11
